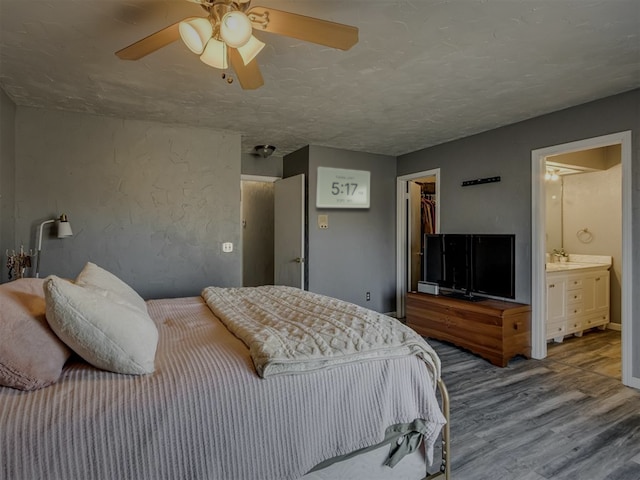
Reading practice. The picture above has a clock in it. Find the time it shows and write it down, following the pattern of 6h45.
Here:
5h17
